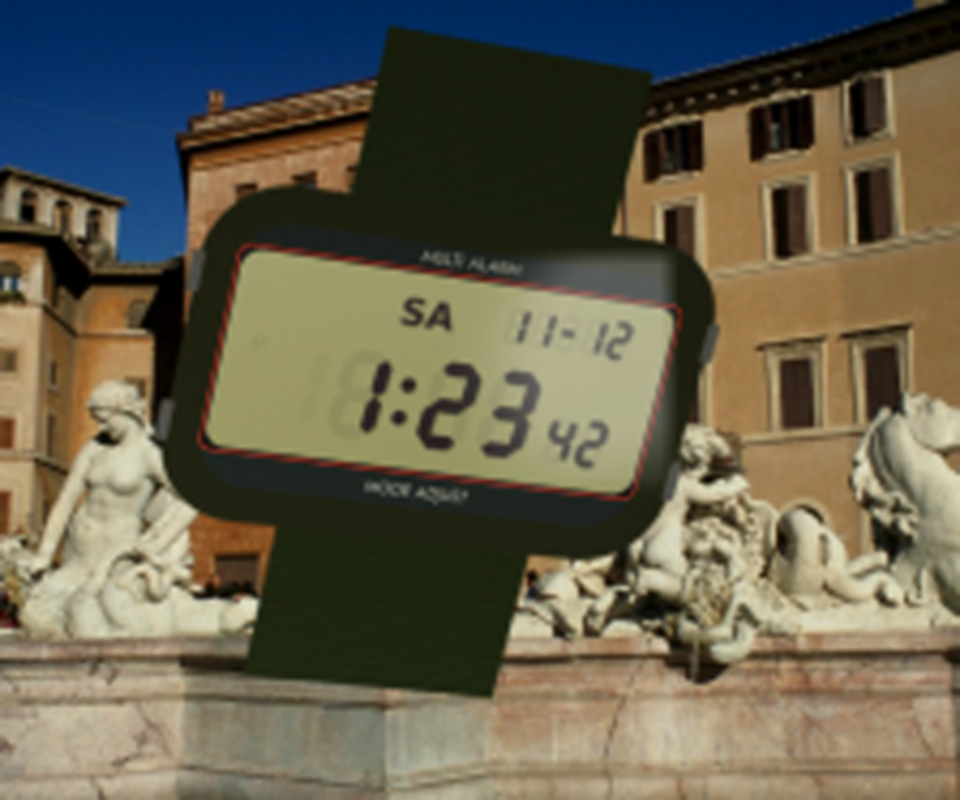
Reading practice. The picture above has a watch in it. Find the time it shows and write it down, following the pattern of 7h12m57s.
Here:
1h23m42s
